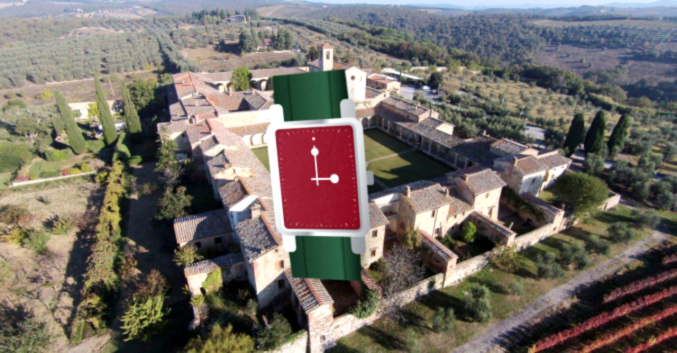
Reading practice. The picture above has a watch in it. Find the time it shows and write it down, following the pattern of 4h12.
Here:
3h00
